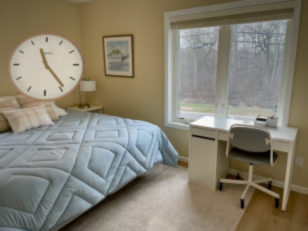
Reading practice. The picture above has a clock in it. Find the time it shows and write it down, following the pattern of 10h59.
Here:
11h24
